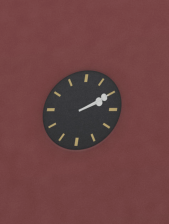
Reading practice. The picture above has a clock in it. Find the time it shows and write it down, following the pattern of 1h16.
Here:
2h10
